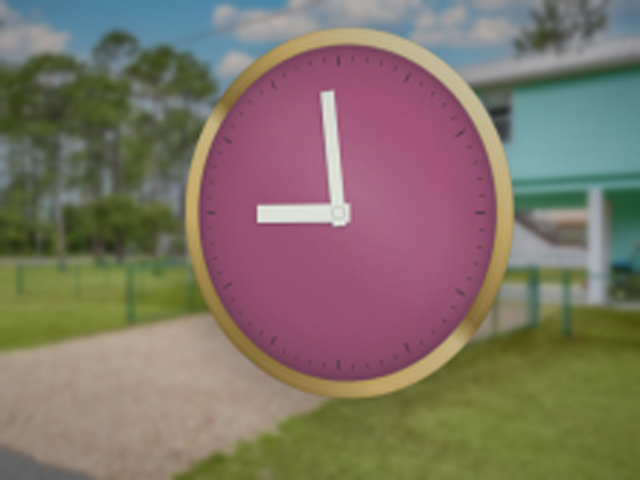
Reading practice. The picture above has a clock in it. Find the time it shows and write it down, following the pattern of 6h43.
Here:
8h59
